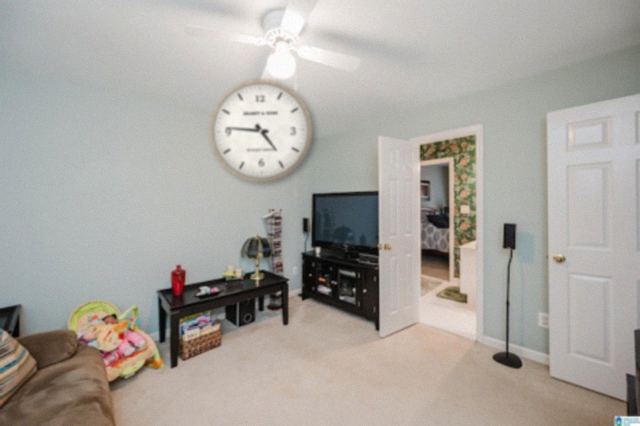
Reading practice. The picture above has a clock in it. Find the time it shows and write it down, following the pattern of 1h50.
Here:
4h46
